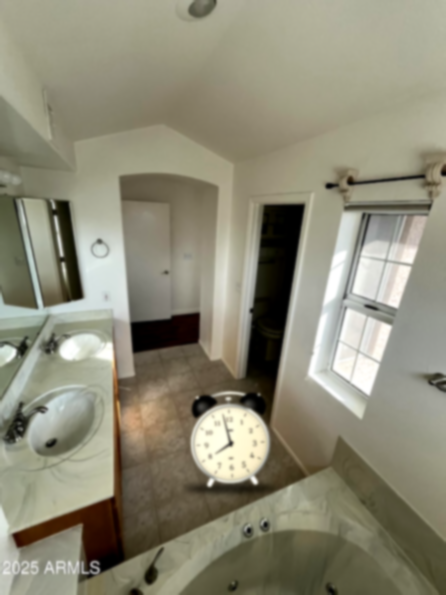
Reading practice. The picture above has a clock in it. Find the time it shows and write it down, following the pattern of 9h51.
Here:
7h58
